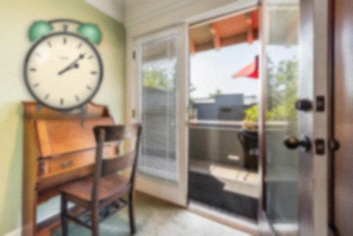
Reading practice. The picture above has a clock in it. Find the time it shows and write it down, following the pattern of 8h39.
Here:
2h08
